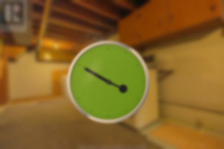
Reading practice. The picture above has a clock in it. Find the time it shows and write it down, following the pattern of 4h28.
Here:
3h50
